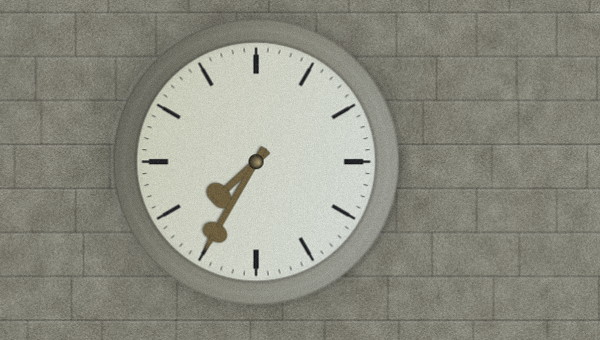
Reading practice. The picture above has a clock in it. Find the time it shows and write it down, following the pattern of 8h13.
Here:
7h35
